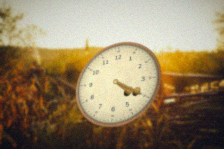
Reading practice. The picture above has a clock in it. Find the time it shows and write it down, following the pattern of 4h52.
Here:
4h20
